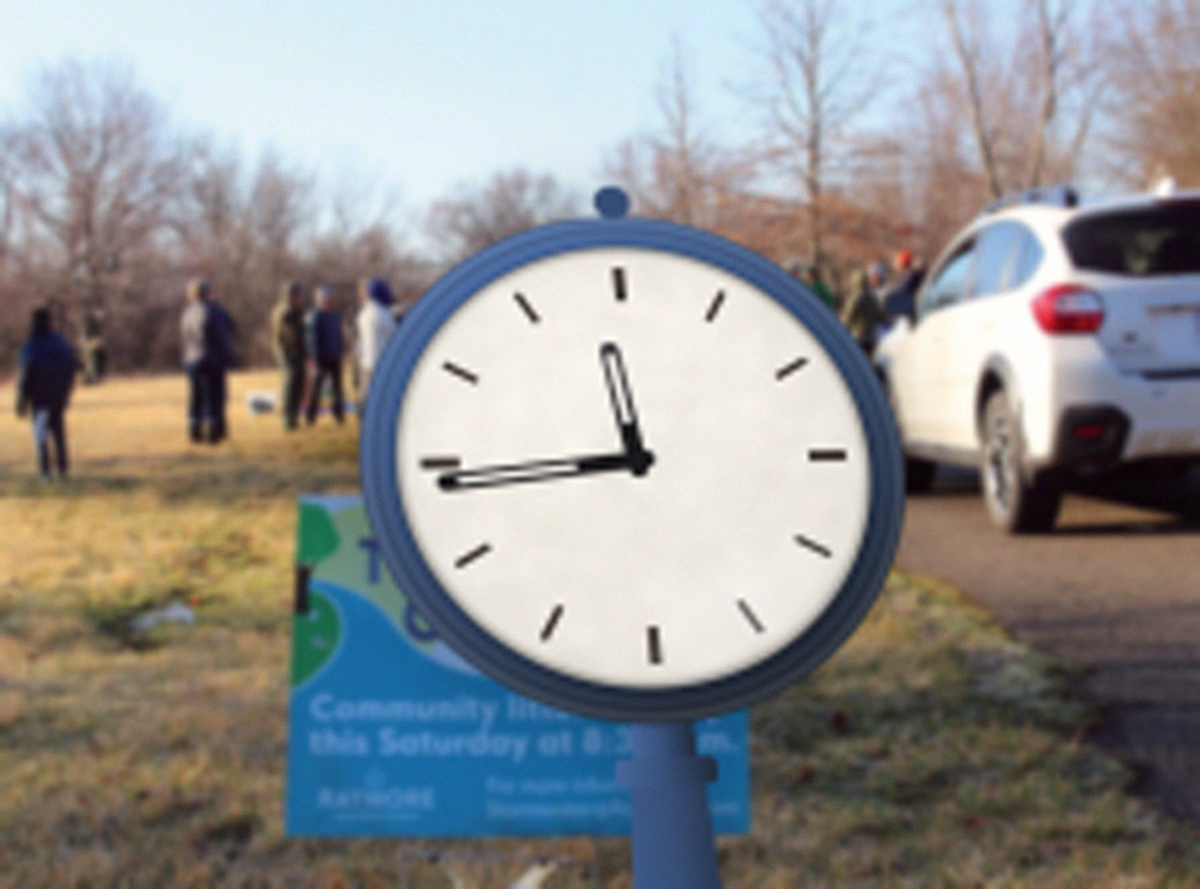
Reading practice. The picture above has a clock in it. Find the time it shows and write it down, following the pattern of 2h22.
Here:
11h44
